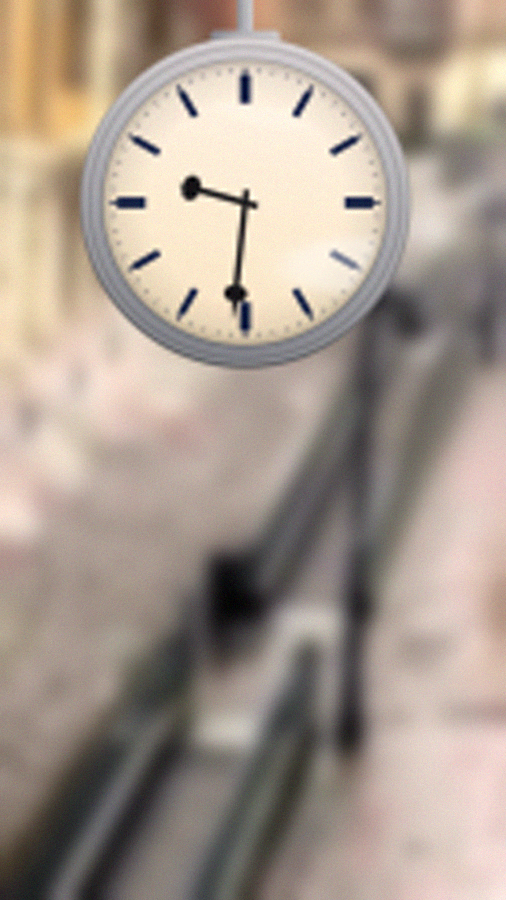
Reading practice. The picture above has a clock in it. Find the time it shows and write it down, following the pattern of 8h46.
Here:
9h31
